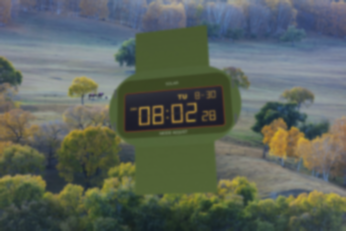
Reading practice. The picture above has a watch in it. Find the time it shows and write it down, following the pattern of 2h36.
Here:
8h02
